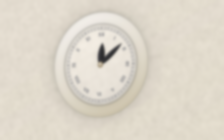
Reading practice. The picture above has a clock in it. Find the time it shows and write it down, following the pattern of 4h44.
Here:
12h08
